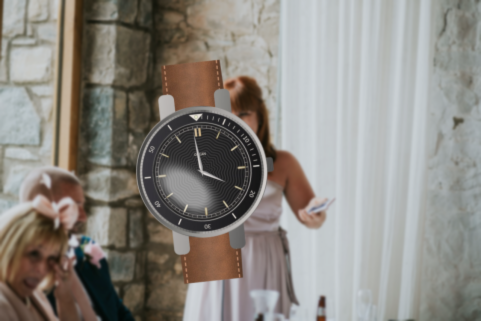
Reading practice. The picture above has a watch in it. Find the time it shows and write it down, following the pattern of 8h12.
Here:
3h59
